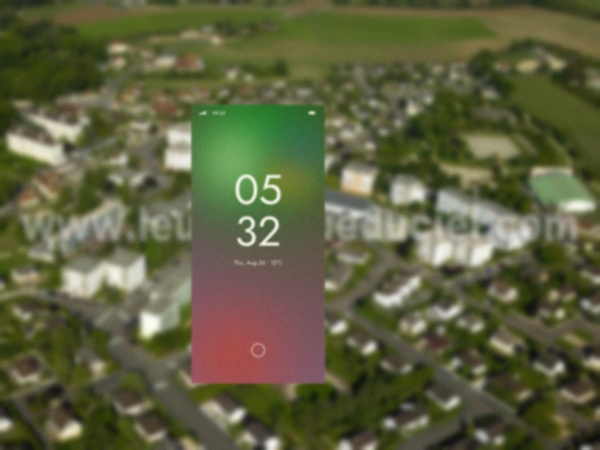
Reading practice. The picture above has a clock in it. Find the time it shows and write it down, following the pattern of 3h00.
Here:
5h32
